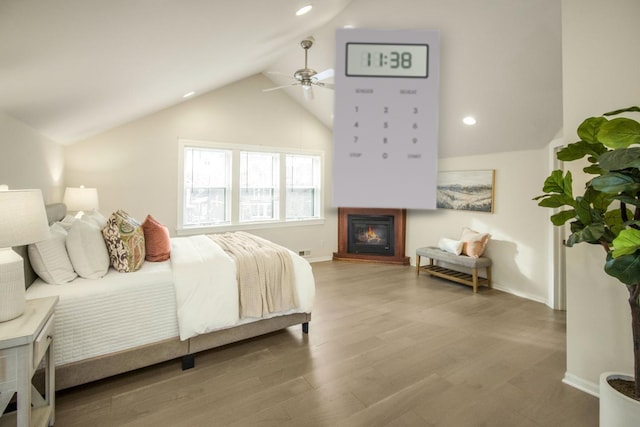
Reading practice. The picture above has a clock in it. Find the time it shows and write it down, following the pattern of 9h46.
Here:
11h38
